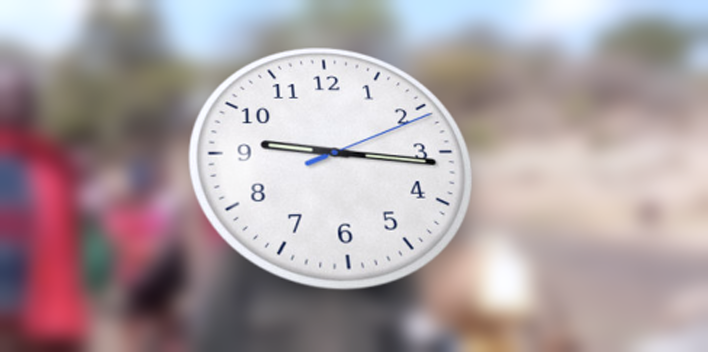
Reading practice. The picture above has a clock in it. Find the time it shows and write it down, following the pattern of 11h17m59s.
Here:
9h16m11s
